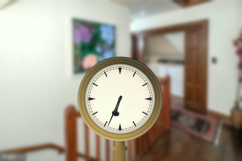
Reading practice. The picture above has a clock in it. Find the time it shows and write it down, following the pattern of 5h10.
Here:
6h34
